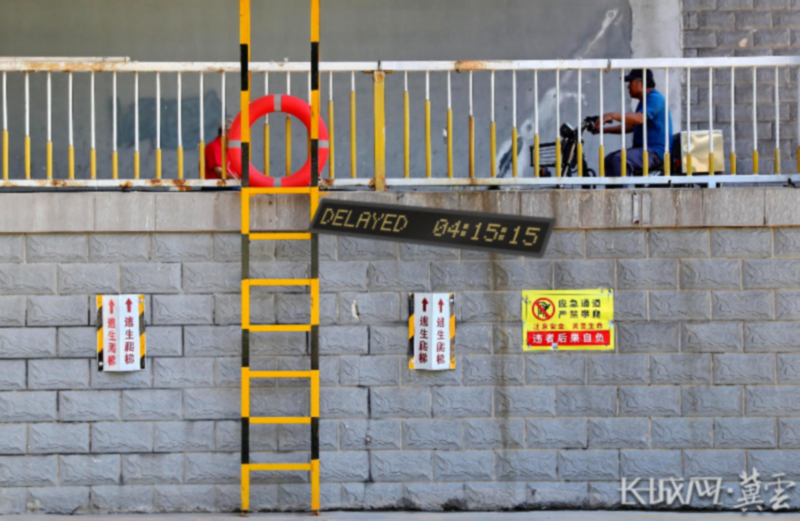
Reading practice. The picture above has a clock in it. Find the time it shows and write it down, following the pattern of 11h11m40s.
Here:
4h15m15s
